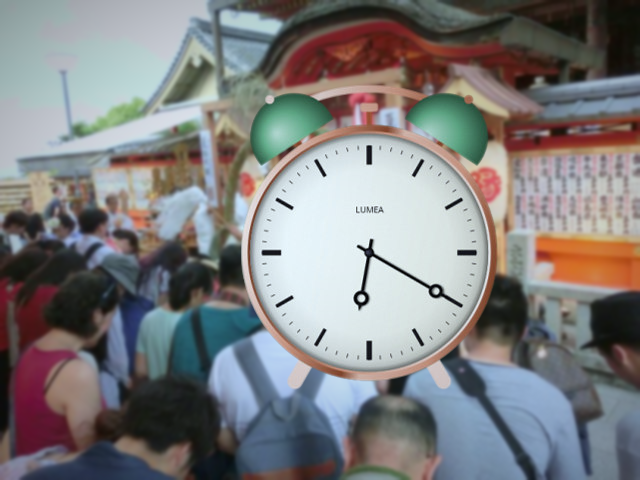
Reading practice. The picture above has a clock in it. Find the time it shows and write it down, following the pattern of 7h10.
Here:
6h20
